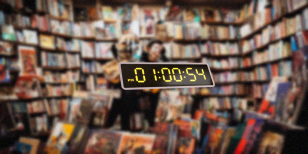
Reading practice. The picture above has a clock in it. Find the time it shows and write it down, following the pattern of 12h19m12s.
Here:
1h00m54s
